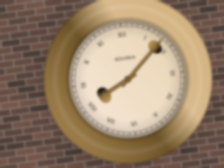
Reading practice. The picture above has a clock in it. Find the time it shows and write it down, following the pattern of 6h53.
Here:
8h08
